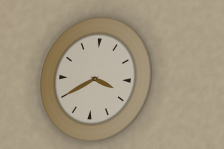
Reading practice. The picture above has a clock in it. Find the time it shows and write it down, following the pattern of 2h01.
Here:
3h40
